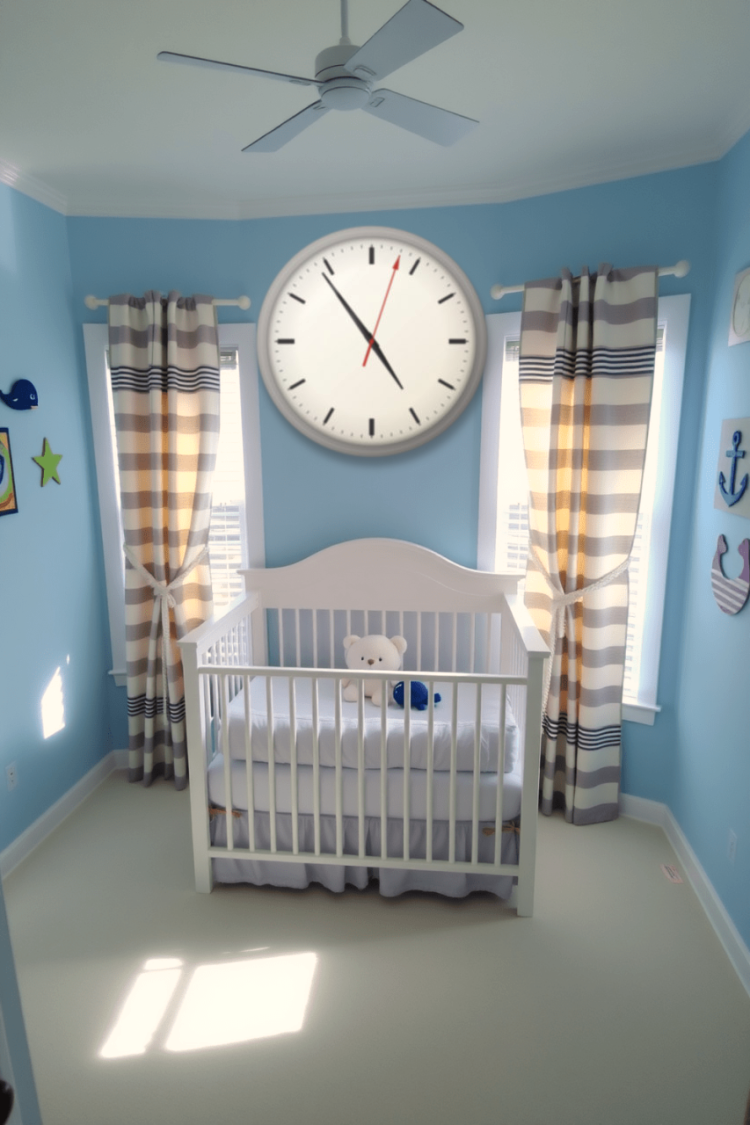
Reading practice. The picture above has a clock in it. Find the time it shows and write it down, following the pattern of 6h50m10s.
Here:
4h54m03s
